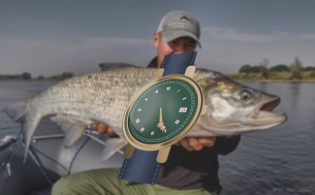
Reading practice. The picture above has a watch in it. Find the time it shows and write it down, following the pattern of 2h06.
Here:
5h26
